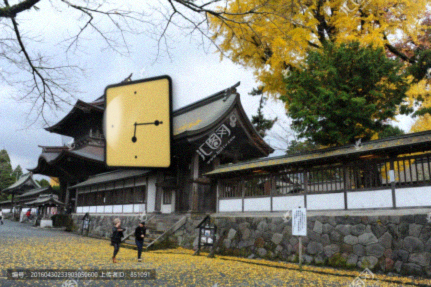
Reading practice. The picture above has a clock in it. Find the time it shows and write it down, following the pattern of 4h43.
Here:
6h15
